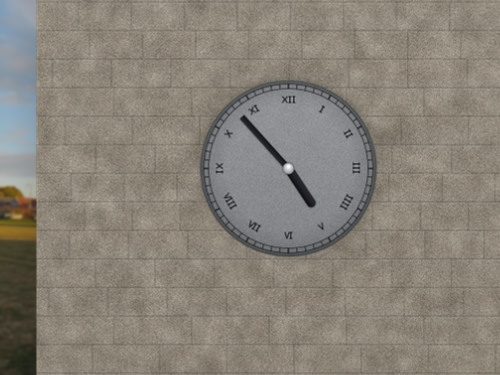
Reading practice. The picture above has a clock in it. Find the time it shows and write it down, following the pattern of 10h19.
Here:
4h53
